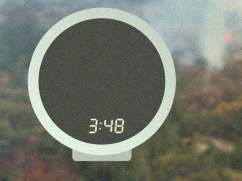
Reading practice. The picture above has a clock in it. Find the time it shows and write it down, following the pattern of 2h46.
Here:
3h48
